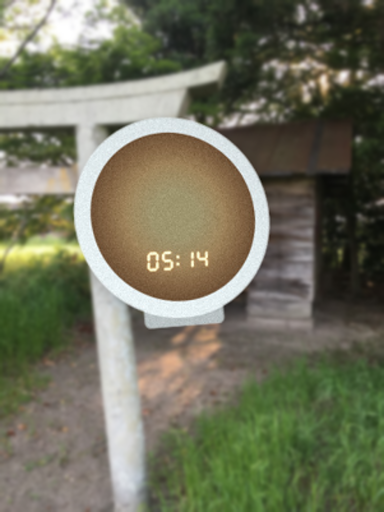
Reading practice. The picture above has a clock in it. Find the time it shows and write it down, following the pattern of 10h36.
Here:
5h14
